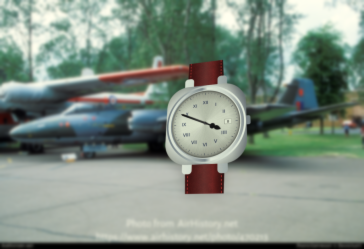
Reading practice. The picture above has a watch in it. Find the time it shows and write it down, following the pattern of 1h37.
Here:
3h49
